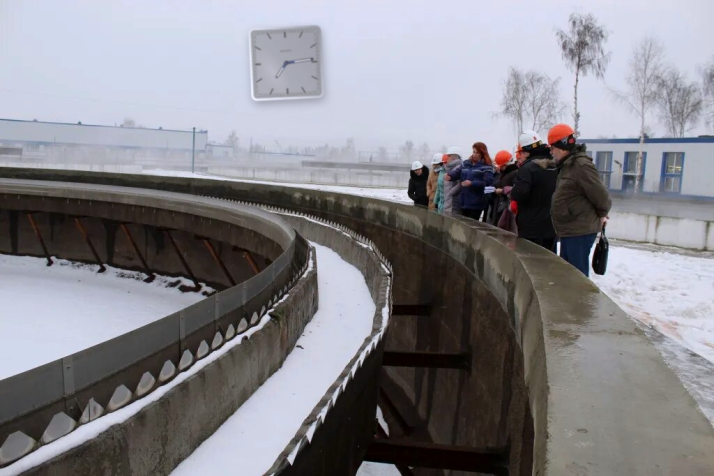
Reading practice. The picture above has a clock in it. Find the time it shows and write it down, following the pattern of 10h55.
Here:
7h14
